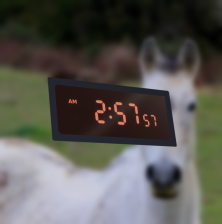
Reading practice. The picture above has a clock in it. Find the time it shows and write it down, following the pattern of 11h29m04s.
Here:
2h57m57s
